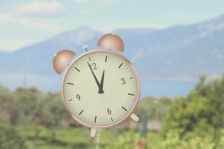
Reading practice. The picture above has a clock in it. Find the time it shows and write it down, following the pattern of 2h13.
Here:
12h59
